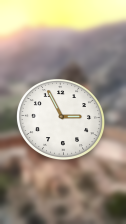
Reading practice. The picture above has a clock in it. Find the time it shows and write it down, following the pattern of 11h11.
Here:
2h56
